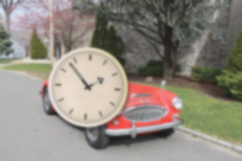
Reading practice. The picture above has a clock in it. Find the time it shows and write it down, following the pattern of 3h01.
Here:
1h53
